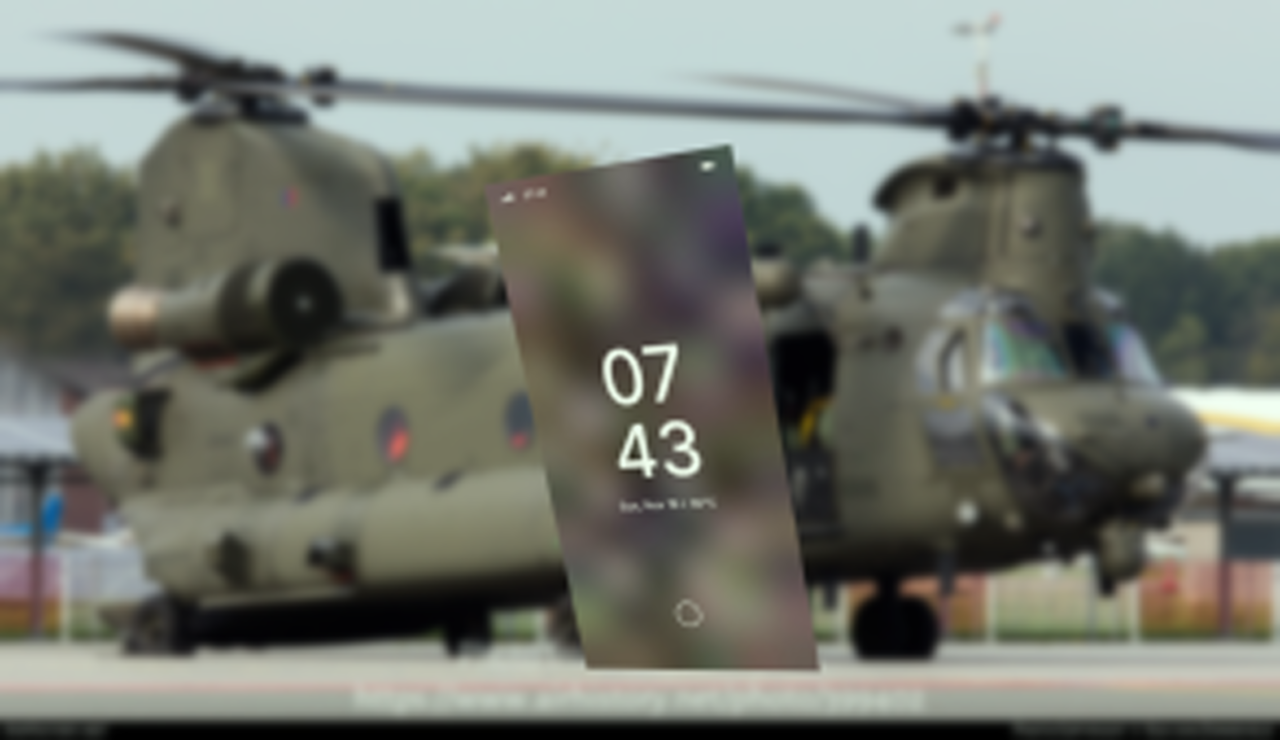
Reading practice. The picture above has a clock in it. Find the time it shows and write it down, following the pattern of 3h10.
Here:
7h43
